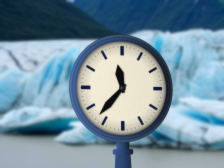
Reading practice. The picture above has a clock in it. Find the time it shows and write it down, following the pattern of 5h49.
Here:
11h37
